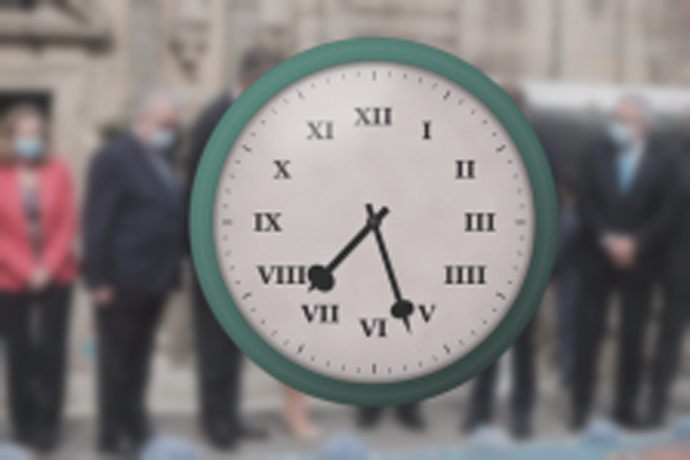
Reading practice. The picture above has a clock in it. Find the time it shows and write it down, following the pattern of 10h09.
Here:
7h27
